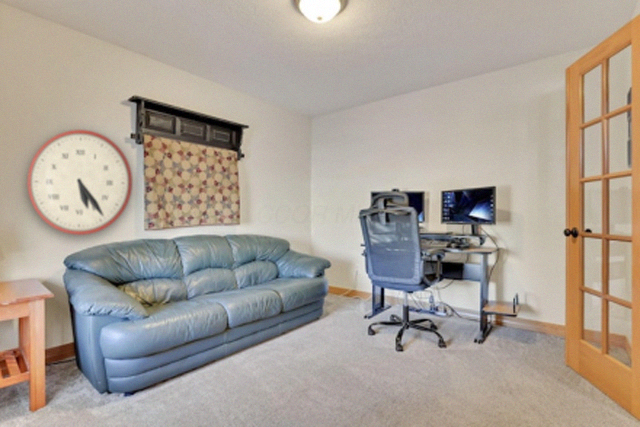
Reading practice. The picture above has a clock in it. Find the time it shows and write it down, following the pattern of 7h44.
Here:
5h24
